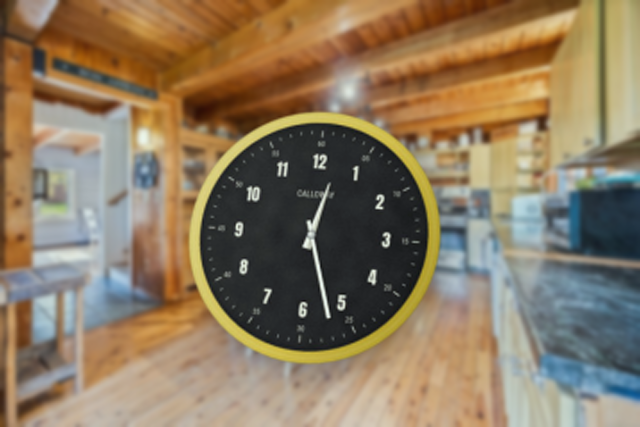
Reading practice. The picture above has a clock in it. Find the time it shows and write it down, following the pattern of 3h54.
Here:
12h27
